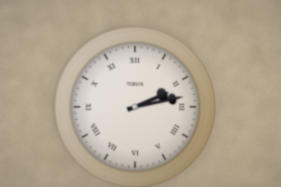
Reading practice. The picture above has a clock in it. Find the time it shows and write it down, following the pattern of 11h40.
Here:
2h13
